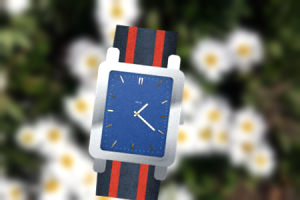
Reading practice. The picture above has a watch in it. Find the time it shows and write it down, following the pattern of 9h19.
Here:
1h21
